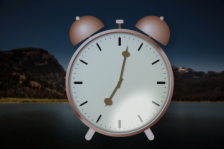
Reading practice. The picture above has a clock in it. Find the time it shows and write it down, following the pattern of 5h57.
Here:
7h02
